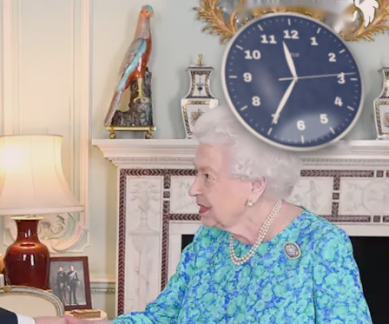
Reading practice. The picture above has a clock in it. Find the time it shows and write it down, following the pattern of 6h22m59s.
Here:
11h35m14s
